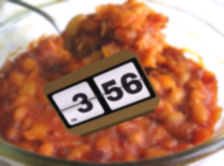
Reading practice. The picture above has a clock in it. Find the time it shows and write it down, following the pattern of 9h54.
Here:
3h56
